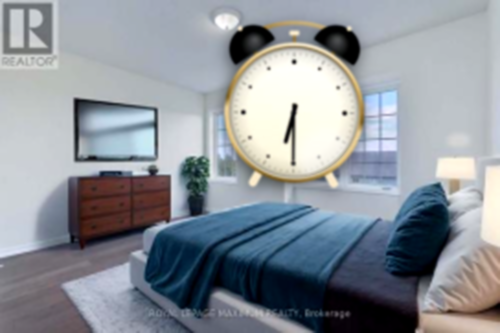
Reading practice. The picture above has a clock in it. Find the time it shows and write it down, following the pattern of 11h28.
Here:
6h30
